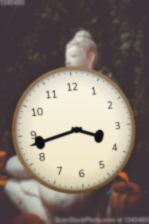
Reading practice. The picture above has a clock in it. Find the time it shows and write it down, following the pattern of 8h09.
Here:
3h43
